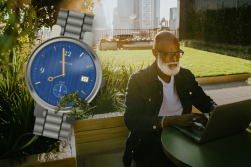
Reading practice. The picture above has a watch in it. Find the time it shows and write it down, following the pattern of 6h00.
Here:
7h58
